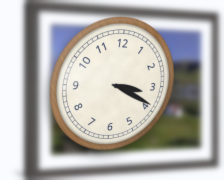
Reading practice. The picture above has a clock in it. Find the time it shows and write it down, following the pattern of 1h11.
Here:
3h19
